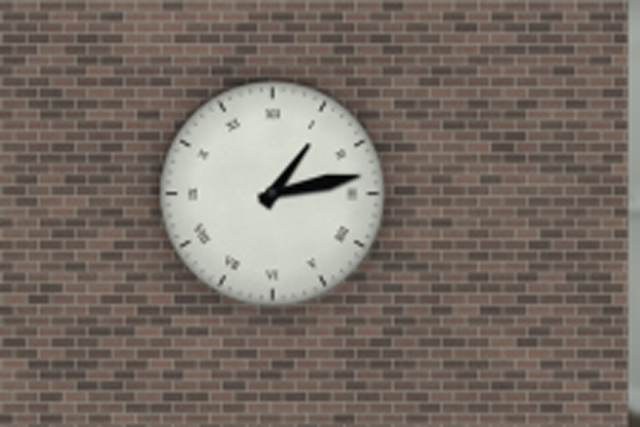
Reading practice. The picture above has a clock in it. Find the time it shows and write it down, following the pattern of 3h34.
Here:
1h13
